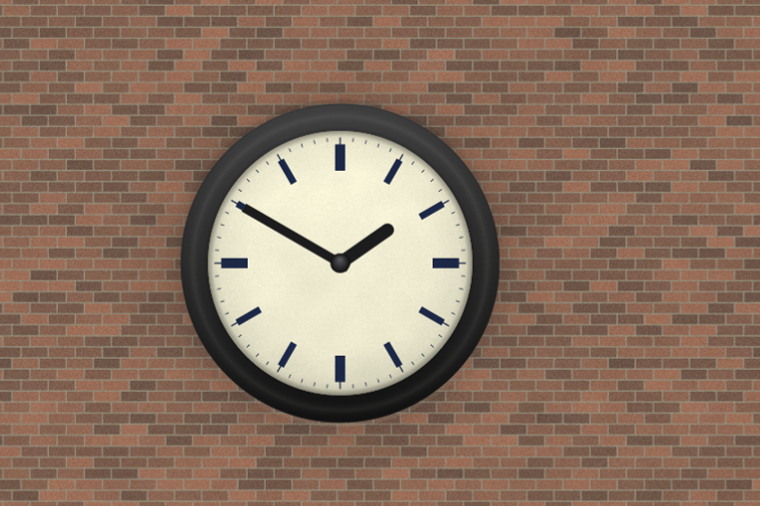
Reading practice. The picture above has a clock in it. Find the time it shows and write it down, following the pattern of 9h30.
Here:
1h50
